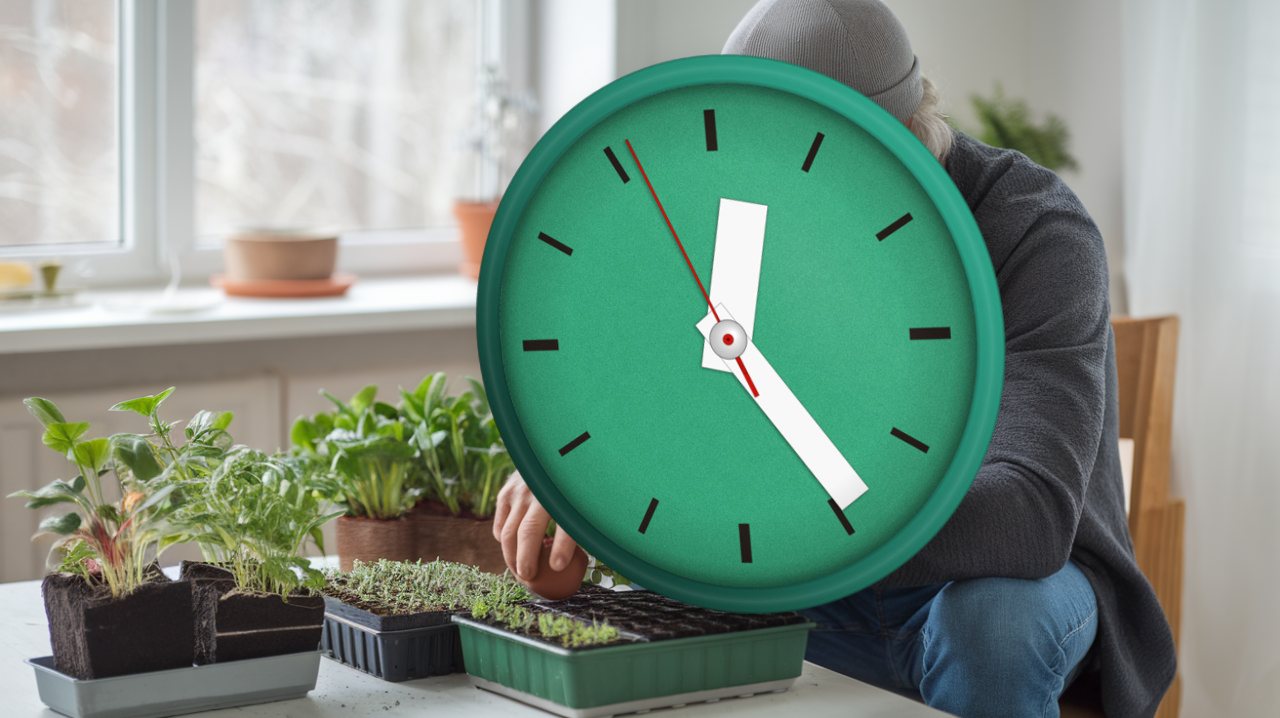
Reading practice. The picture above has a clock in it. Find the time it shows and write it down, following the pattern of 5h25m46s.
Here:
12h23m56s
